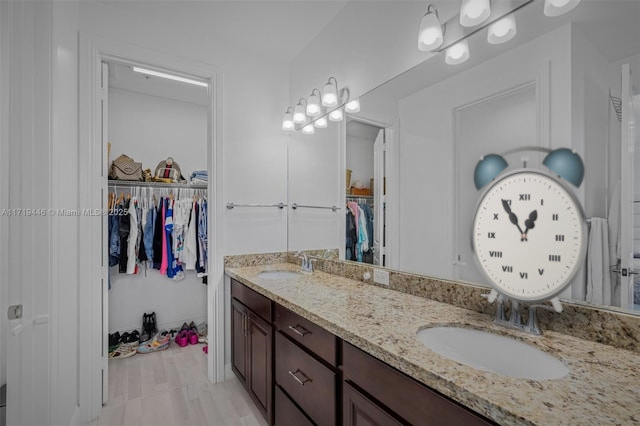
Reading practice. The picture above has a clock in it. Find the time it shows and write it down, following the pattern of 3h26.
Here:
12h54
